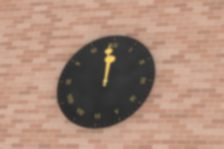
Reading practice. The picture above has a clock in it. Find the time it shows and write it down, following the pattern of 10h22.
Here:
11h59
